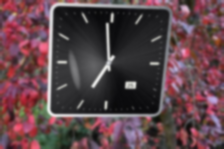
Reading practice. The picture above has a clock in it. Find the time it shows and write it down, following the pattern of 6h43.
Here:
6h59
